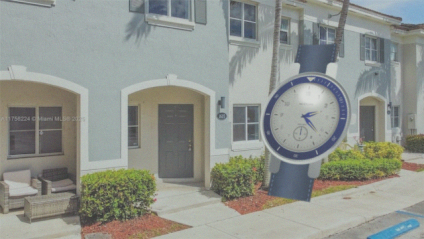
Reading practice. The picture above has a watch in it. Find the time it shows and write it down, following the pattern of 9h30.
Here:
2h22
